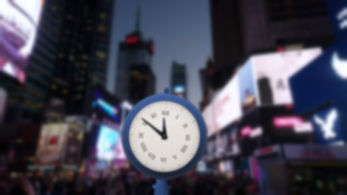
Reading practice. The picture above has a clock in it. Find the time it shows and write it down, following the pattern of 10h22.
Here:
11h51
